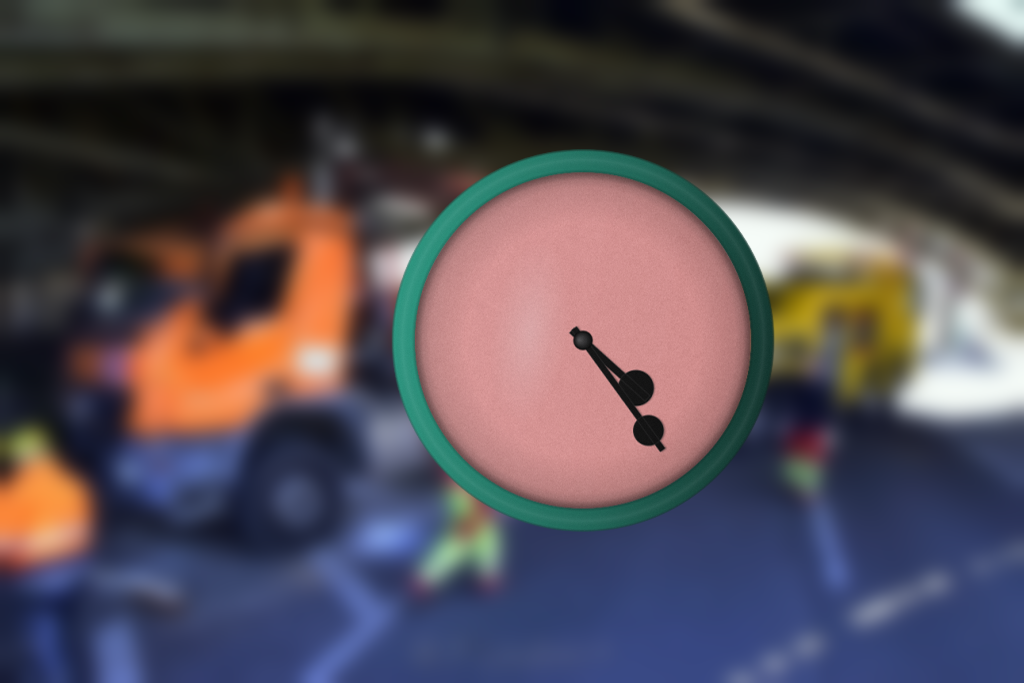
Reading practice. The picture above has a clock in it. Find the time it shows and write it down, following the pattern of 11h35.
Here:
4h24
